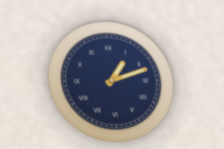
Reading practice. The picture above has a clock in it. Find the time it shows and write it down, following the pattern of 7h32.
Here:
1h12
